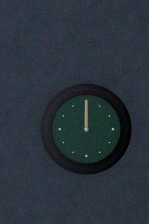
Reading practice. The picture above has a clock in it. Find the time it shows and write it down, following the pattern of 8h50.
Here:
12h00
